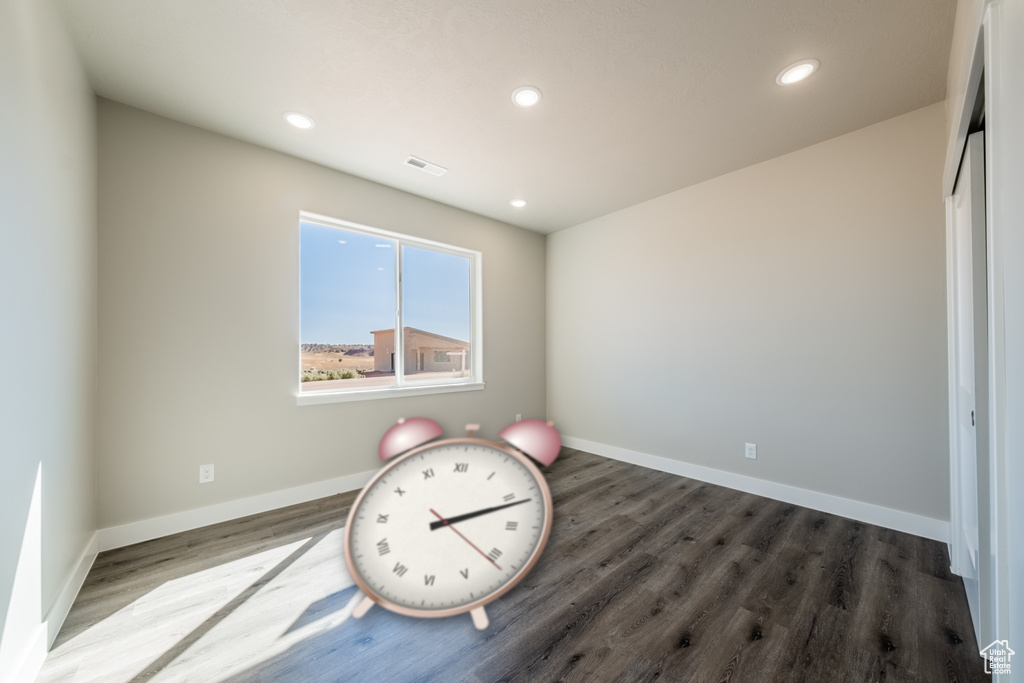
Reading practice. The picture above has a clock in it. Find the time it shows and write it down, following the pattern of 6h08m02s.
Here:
2h11m21s
